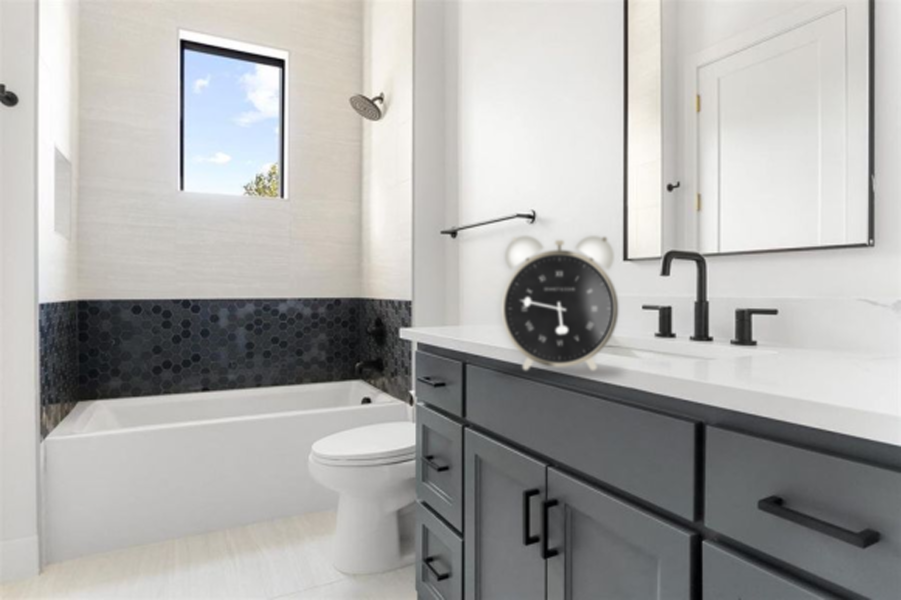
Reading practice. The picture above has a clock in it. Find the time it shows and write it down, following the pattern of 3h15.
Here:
5h47
